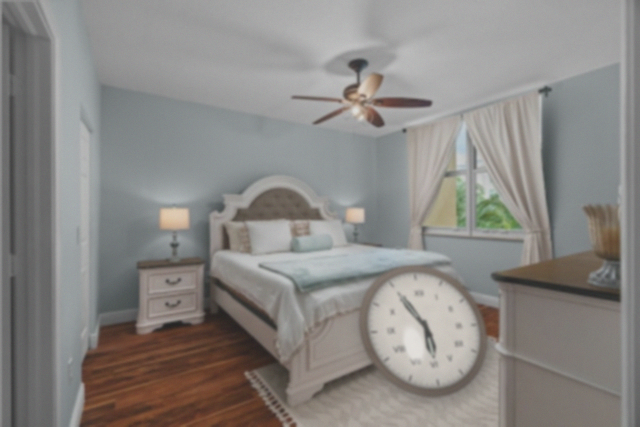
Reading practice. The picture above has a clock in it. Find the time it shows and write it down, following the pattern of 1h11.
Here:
5h55
